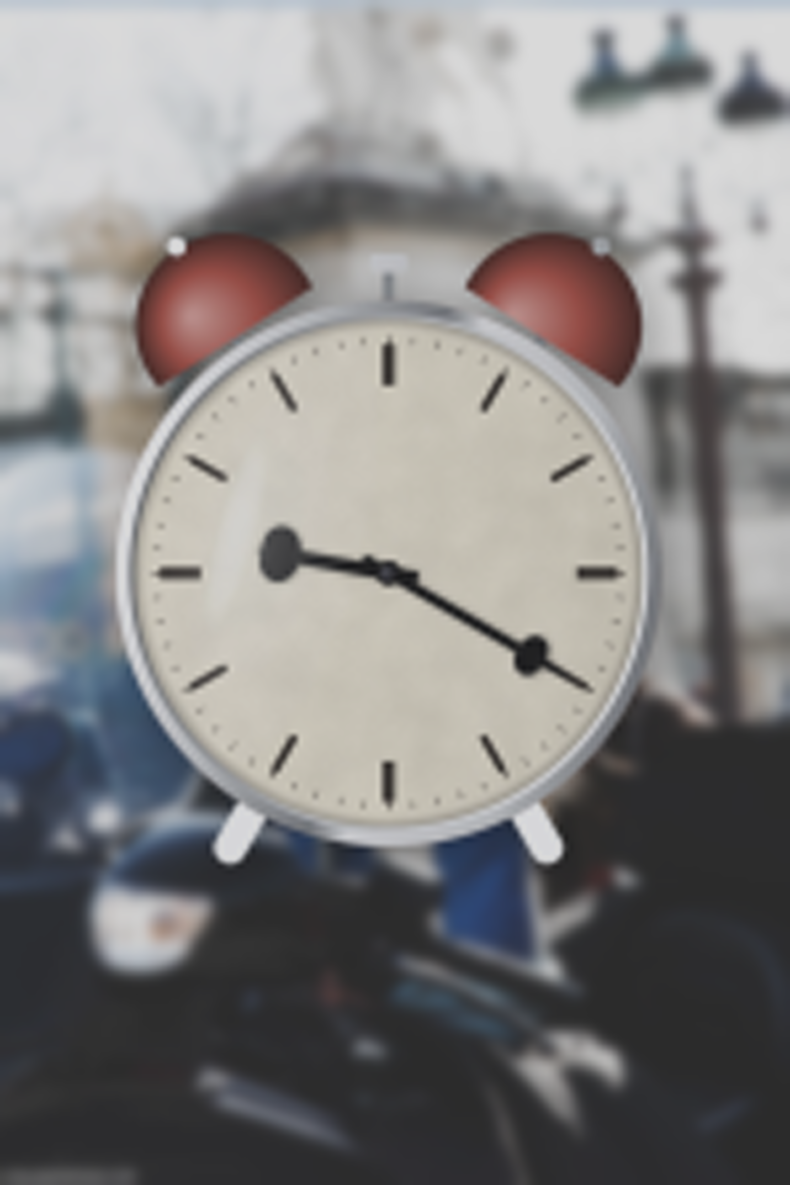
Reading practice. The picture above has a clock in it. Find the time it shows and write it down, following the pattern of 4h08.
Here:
9h20
